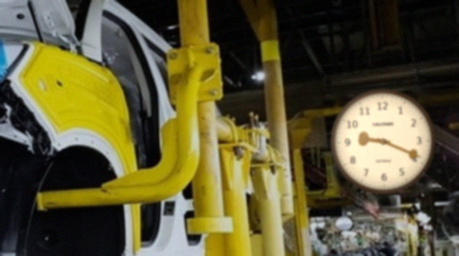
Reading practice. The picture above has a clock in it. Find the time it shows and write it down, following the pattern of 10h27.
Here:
9h19
